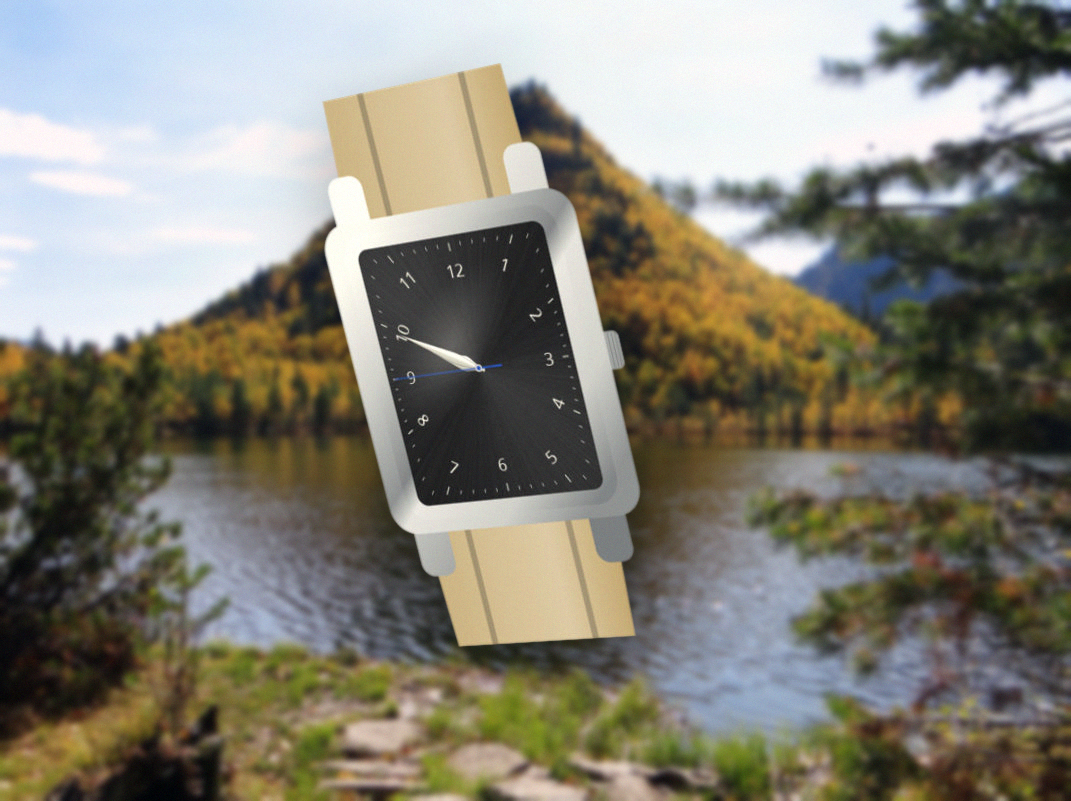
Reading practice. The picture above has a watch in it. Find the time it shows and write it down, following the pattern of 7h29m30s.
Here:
9h49m45s
